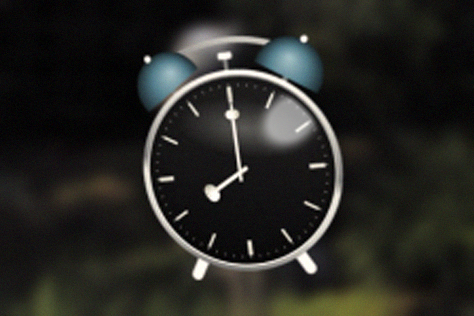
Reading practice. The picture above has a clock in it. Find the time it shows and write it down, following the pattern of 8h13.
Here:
8h00
